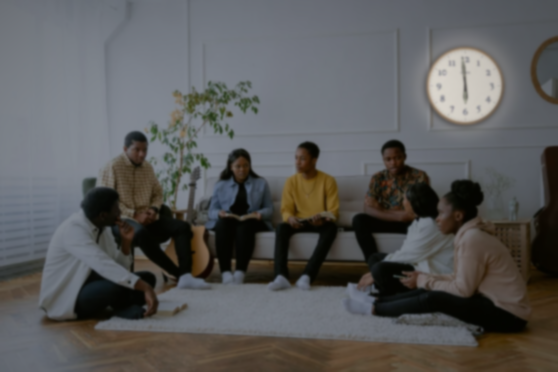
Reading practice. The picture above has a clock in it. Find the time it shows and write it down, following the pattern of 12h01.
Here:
5h59
